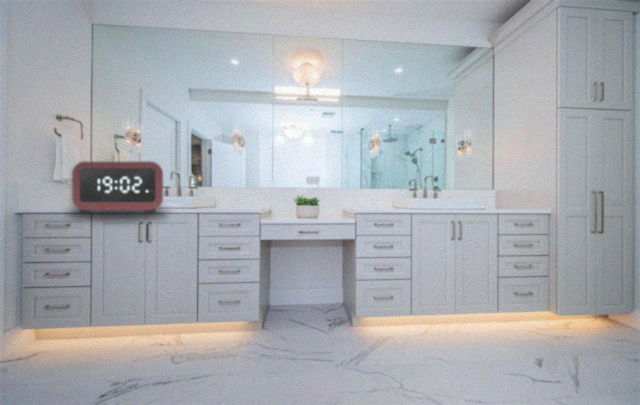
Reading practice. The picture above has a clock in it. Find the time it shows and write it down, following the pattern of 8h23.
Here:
19h02
